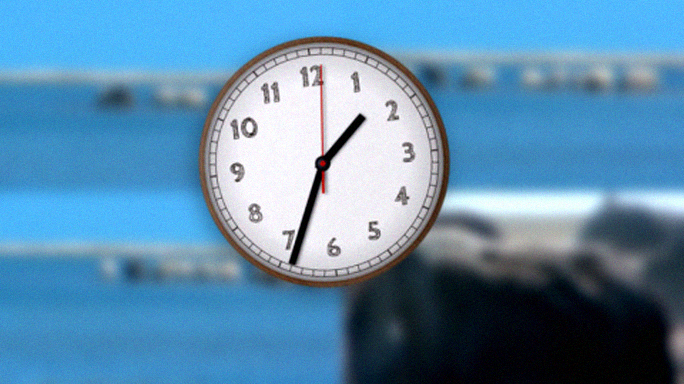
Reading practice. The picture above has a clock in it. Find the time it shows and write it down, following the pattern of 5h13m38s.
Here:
1h34m01s
